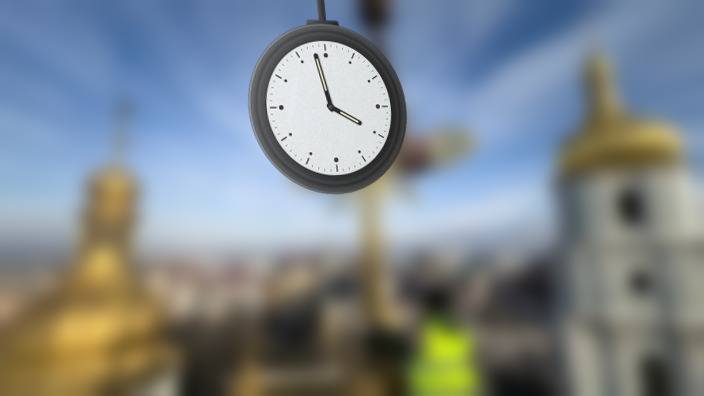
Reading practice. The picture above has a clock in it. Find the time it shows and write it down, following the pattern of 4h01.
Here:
3h58
